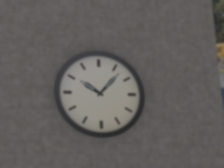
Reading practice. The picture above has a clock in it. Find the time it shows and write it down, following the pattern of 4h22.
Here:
10h07
